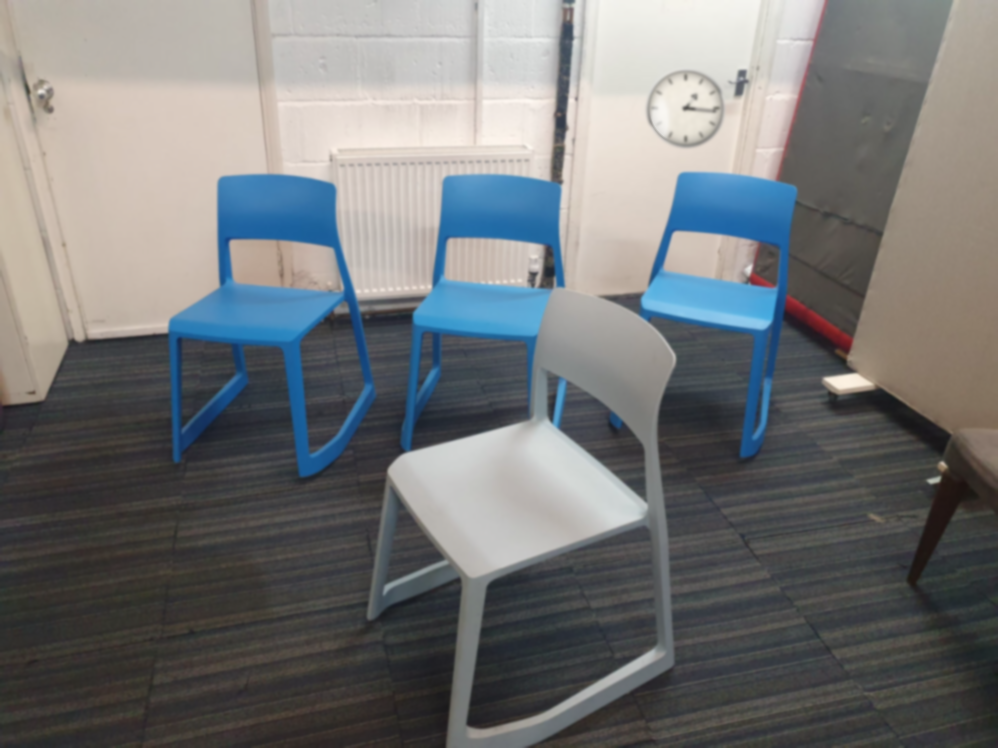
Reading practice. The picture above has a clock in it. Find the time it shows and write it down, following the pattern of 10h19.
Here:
1h16
